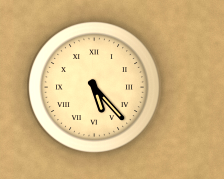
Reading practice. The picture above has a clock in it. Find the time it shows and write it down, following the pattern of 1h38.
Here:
5h23
